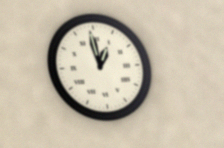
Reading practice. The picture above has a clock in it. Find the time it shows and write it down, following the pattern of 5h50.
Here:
12h59
